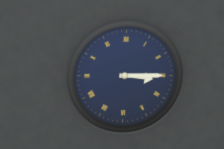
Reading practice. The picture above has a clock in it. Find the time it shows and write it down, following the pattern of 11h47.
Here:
3h15
